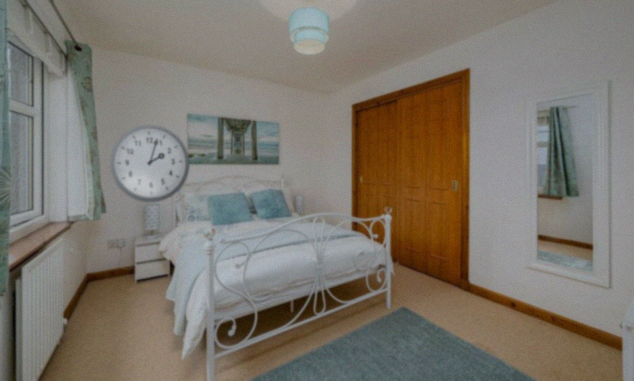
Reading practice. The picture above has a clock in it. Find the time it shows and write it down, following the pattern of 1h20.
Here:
2h03
